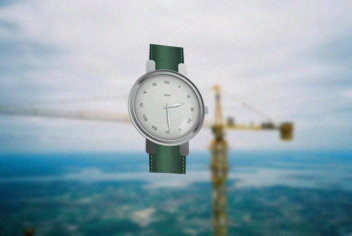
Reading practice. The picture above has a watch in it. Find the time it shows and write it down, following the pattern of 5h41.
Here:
2h29
